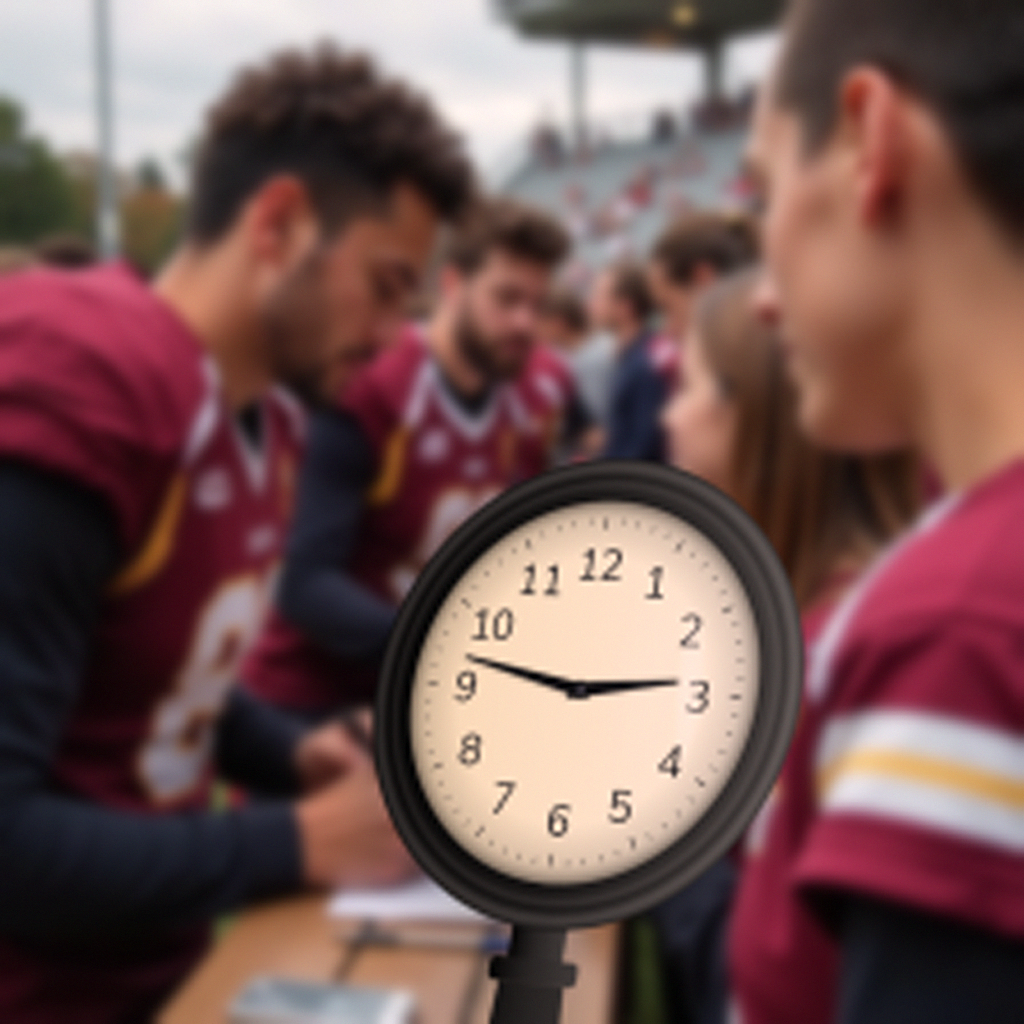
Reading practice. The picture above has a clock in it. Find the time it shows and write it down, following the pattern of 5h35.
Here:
2h47
